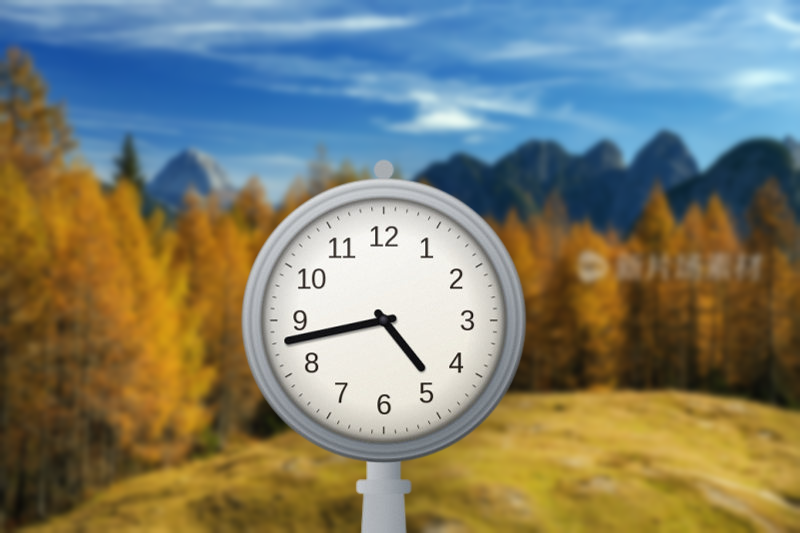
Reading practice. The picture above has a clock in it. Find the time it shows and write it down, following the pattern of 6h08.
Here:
4h43
